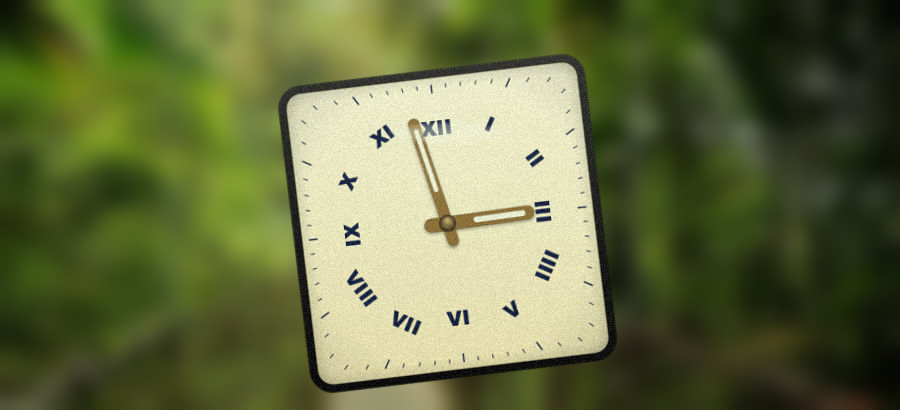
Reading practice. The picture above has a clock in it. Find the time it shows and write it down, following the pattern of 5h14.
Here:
2h58
